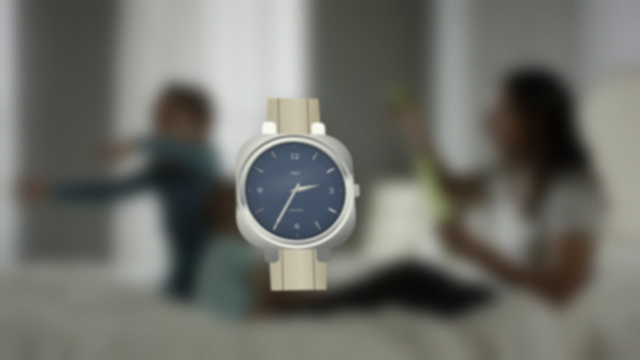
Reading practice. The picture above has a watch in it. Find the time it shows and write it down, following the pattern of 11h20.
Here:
2h35
